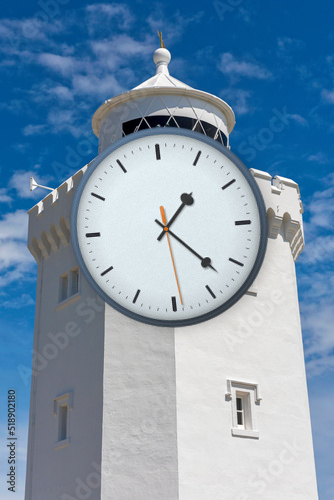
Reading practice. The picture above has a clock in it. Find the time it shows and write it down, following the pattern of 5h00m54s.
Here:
1h22m29s
